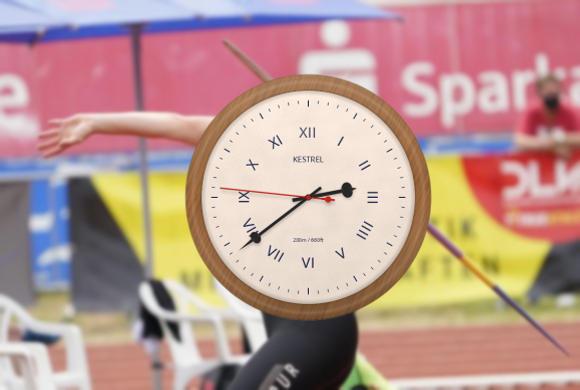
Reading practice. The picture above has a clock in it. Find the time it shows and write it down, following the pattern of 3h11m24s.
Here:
2h38m46s
